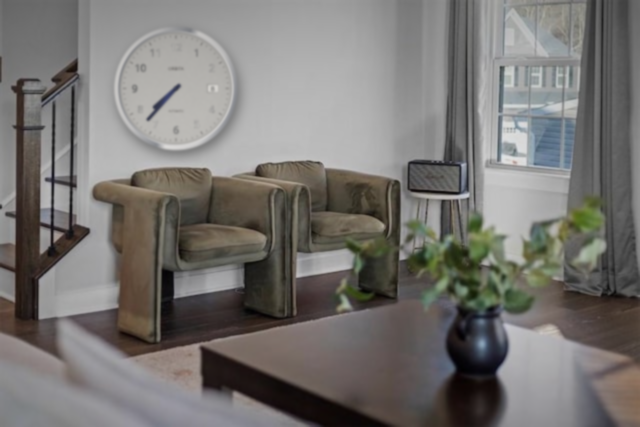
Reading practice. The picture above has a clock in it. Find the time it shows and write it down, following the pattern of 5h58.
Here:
7h37
